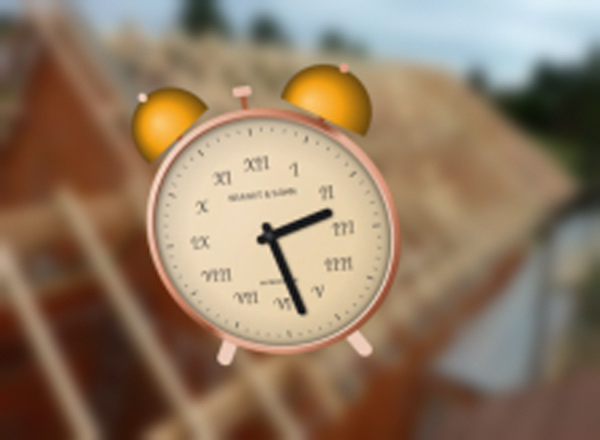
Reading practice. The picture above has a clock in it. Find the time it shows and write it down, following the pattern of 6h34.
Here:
2h28
